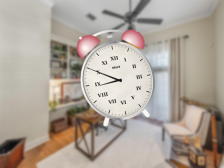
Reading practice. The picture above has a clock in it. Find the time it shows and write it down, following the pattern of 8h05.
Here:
8h50
